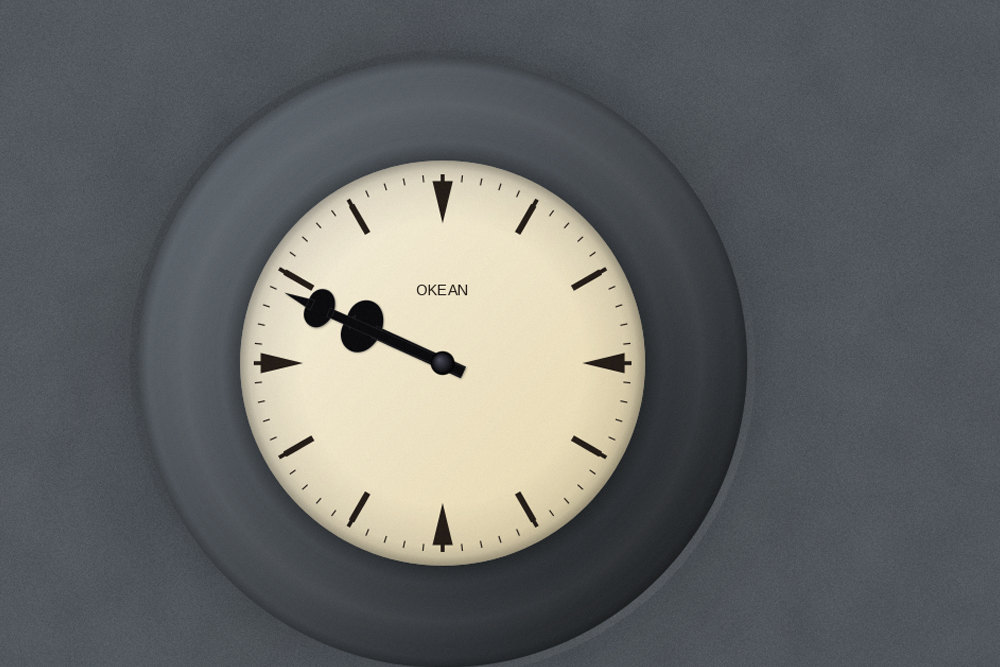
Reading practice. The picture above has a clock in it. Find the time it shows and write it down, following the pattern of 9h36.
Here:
9h49
